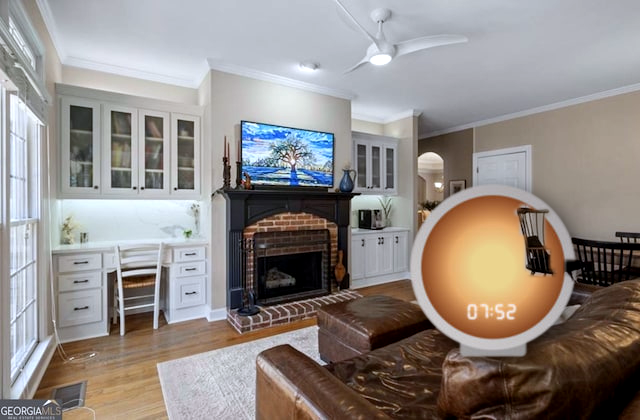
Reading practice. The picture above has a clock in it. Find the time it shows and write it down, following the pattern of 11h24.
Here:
7h52
